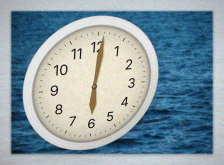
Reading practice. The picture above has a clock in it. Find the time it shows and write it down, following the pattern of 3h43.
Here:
6h01
